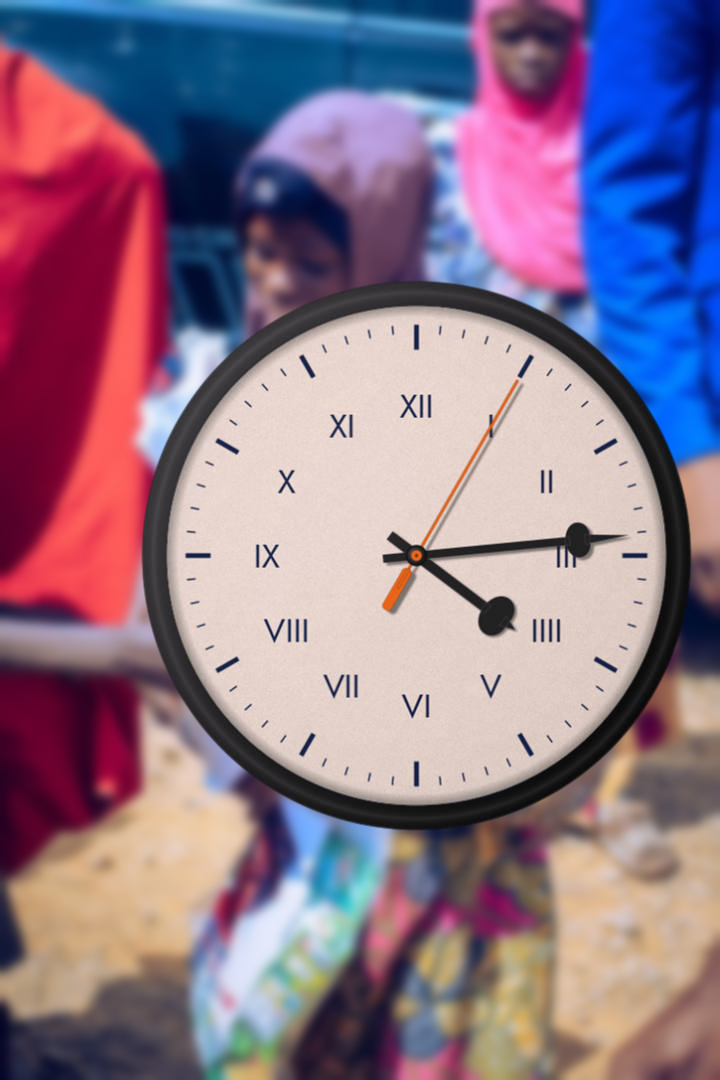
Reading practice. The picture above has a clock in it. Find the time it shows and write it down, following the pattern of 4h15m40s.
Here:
4h14m05s
